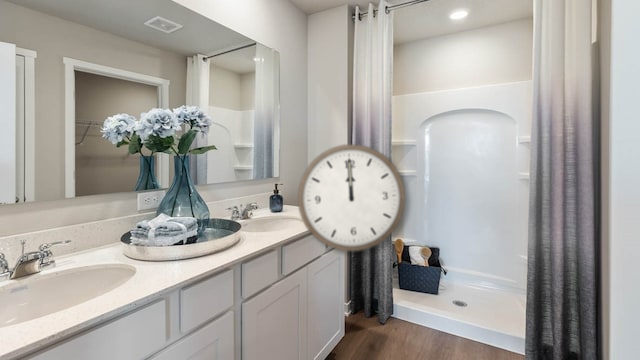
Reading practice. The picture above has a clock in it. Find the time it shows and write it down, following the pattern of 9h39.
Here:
12h00
